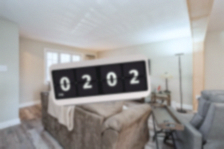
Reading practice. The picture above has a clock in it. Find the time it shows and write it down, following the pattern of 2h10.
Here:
2h02
